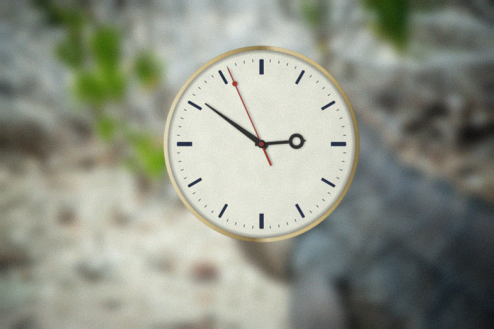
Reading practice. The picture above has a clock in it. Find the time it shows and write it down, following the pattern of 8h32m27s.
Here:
2h50m56s
